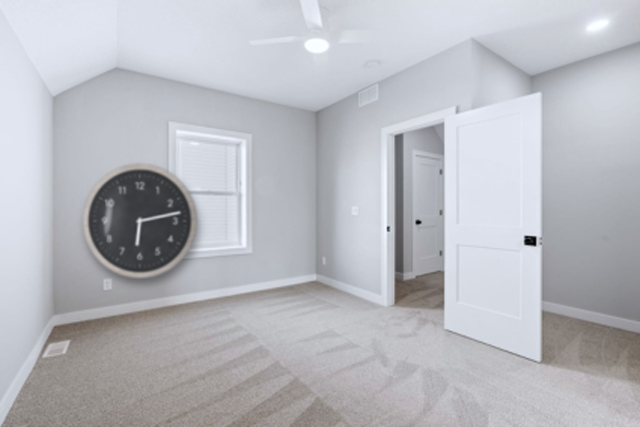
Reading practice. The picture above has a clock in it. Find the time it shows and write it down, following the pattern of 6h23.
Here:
6h13
